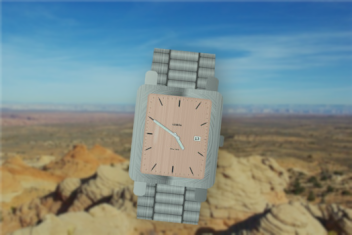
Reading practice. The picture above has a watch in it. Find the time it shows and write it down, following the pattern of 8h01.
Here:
4h50
